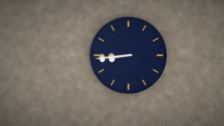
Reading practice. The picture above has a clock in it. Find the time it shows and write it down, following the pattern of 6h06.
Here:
8h44
